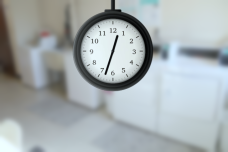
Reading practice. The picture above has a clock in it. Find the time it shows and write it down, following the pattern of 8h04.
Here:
12h33
